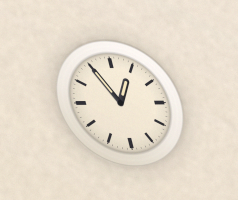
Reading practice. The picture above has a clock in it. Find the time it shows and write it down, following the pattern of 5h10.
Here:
12h55
